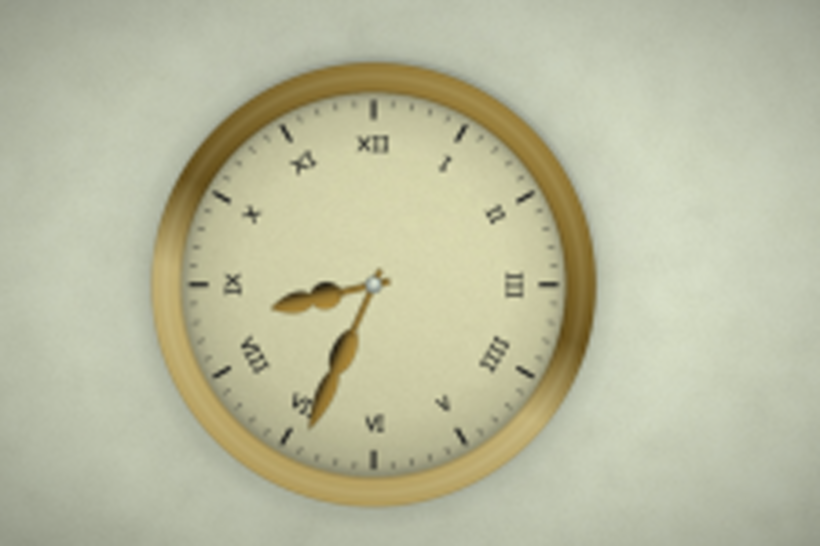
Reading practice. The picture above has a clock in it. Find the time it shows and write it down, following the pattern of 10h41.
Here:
8h34
